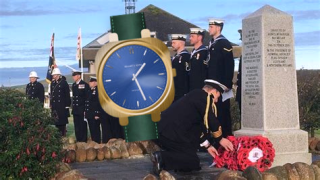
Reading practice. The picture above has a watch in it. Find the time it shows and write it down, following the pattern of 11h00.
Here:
1h27
